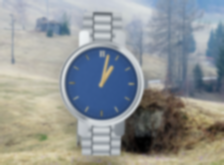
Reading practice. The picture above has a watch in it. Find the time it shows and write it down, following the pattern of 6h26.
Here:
1h02
